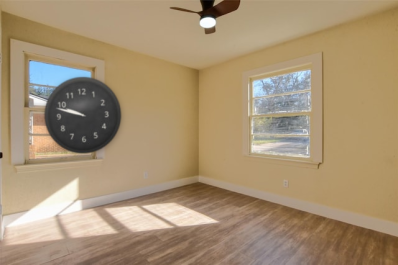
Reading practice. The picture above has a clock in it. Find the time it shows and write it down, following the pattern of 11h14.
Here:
9h48
